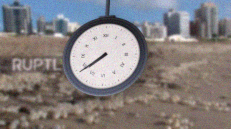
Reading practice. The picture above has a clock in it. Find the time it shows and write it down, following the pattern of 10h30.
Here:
7h39
